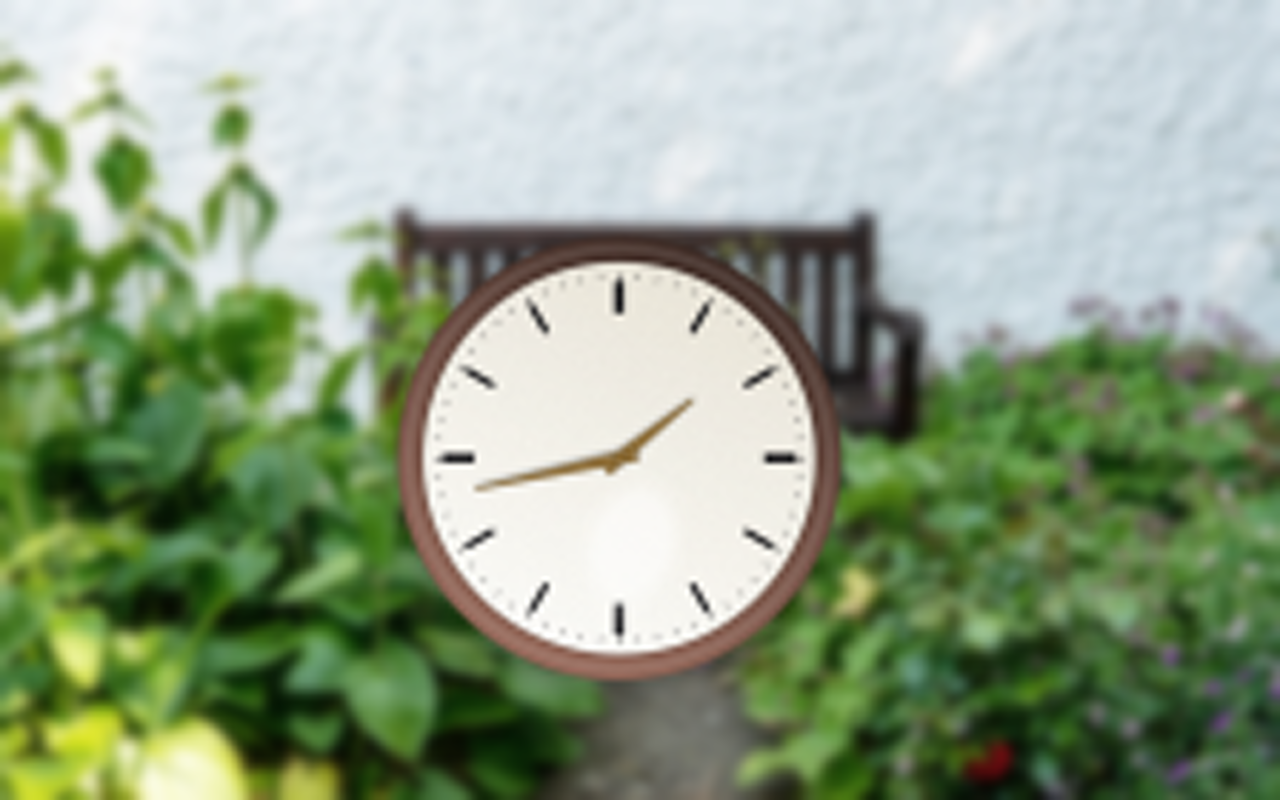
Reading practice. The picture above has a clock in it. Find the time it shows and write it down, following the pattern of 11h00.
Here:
1h43
